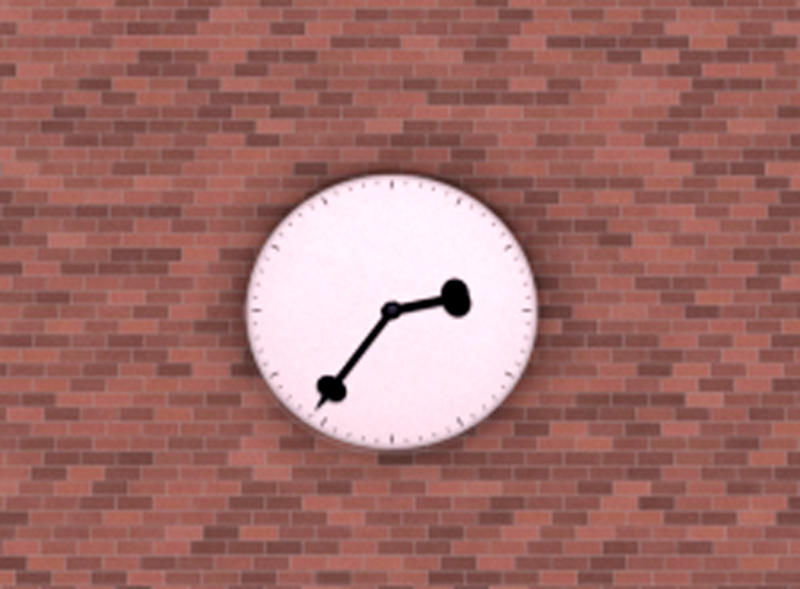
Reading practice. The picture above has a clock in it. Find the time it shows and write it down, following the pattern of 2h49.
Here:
2h36
